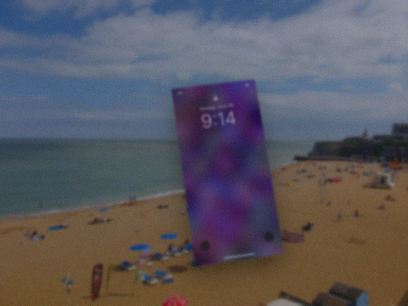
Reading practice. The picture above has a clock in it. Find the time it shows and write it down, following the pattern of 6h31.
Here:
9h14
